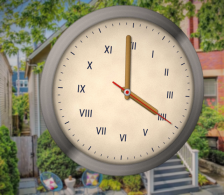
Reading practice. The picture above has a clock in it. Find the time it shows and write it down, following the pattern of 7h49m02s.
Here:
3h59m20s
